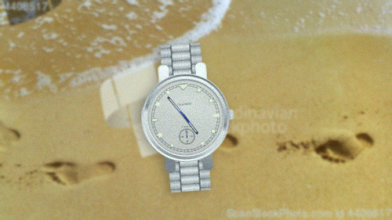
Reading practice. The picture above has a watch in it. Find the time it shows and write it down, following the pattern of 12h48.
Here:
4h54
